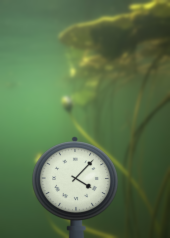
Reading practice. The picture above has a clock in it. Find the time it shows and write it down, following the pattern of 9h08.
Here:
4h07
